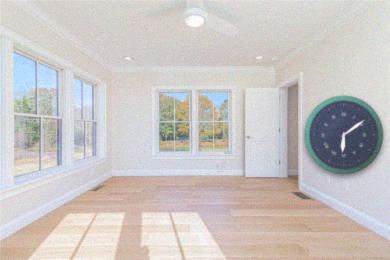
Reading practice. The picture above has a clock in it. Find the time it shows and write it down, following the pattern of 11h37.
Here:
6h09
